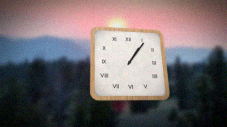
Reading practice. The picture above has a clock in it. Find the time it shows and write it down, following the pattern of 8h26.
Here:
1h06
